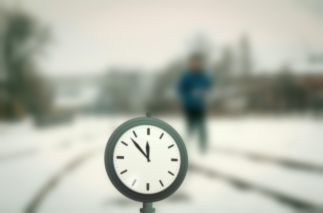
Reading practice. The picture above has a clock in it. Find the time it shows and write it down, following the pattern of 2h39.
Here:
11h53
